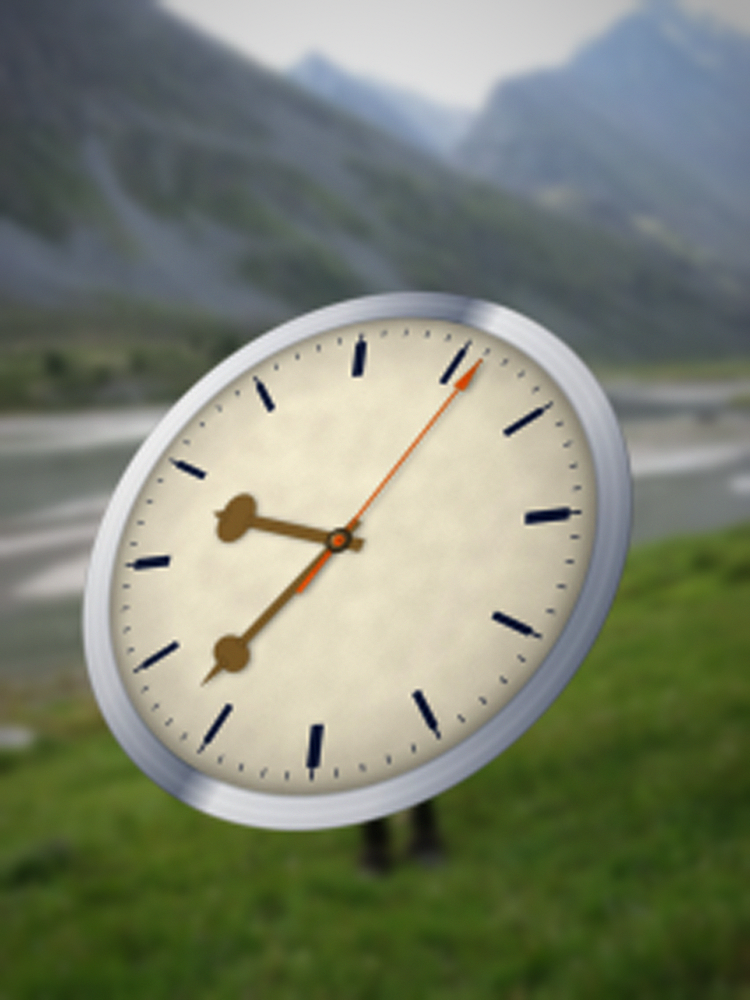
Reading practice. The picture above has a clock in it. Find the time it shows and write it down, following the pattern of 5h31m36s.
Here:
9h37m06s
